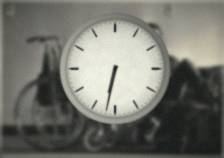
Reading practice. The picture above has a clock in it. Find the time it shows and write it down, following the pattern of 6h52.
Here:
6h32
